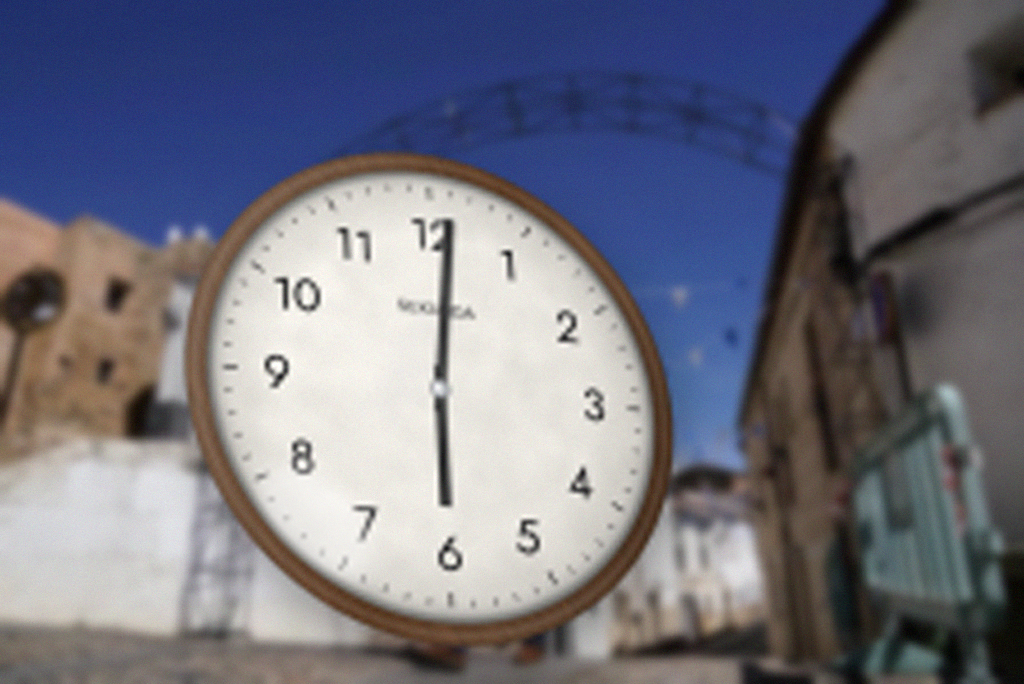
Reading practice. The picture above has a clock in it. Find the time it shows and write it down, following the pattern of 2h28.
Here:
6h01
